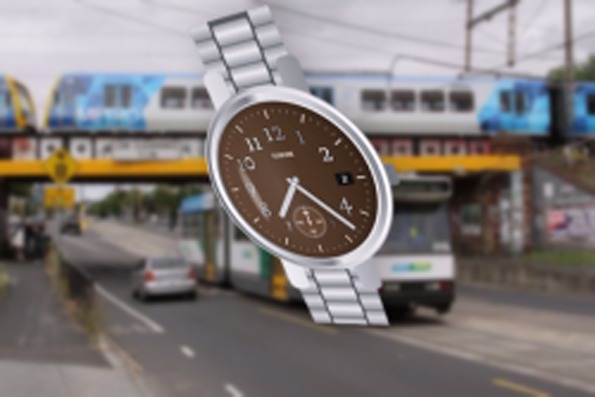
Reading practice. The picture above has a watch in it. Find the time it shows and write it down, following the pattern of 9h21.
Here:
7h23
